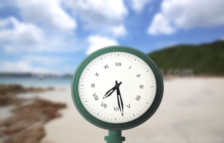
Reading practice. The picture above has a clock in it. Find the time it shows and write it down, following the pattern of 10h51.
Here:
7h28
